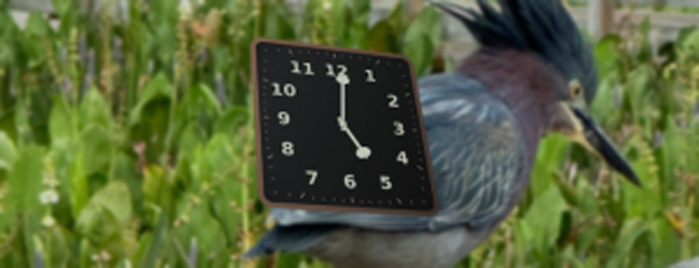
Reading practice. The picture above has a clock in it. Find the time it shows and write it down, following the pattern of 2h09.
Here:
5h01
